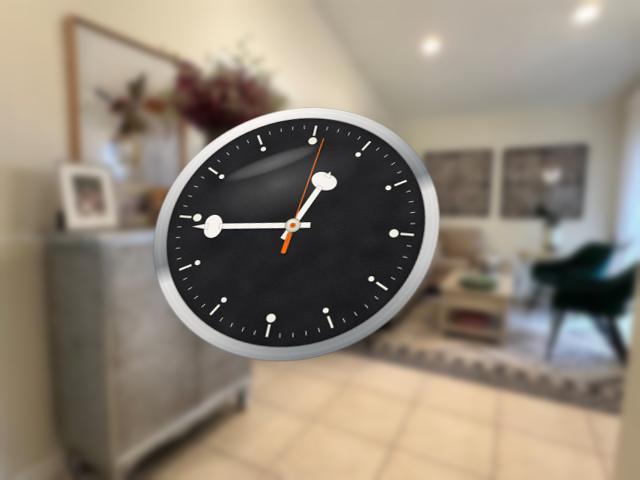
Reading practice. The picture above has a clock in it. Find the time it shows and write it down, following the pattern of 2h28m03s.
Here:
12h44m01s
